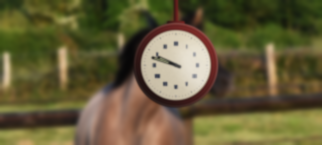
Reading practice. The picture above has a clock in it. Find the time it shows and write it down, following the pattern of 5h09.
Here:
9h48
